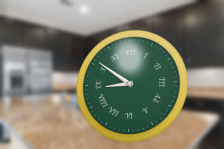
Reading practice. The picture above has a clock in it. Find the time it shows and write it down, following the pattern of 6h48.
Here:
8h51
